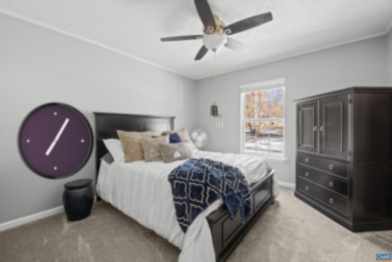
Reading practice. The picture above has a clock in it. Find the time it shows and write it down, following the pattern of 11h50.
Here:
7h05
